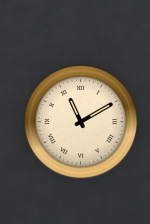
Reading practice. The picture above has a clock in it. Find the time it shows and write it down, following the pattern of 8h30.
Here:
11h10
